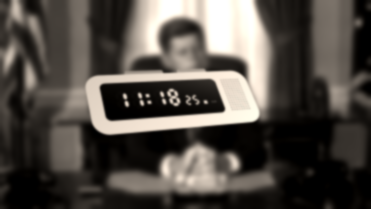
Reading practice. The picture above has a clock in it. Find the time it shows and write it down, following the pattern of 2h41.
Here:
11h18
